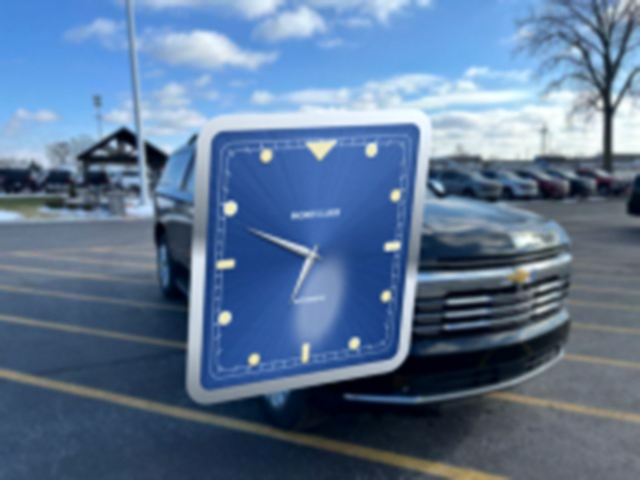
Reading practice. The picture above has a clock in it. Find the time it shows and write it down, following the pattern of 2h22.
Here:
6h49
